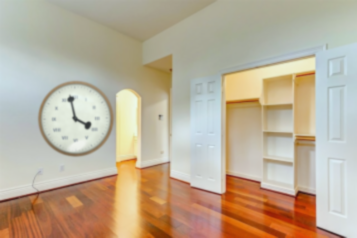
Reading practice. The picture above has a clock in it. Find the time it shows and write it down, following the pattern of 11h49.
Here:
3h58
